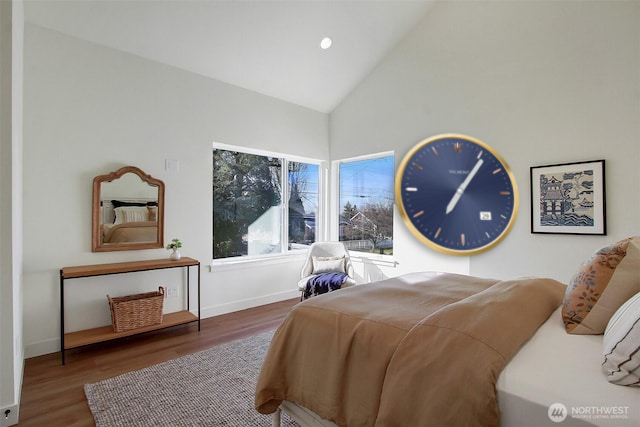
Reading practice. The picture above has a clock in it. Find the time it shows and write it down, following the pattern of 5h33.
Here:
7h06
